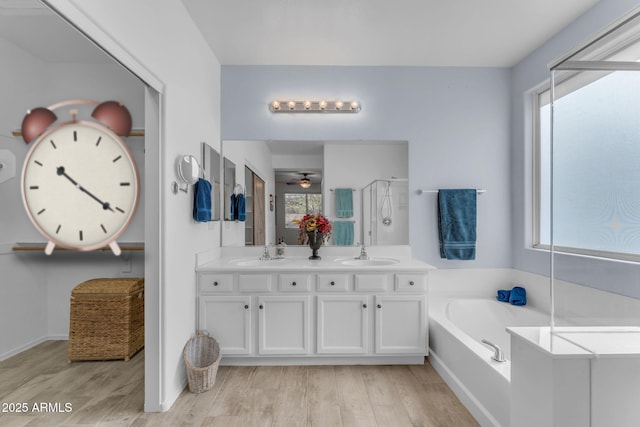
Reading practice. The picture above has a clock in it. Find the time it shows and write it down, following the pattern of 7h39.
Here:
10h21
